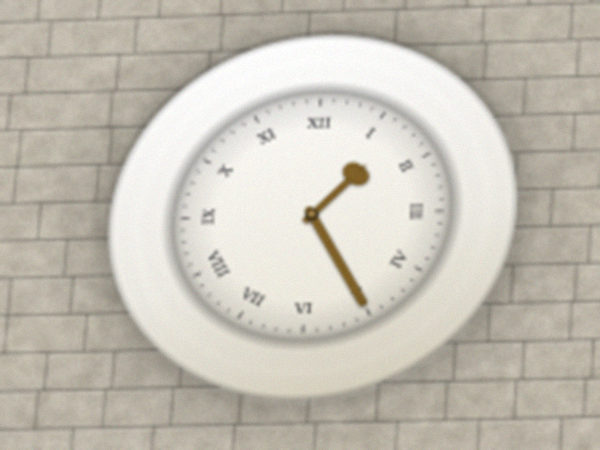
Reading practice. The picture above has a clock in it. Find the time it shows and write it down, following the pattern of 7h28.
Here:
1h25
